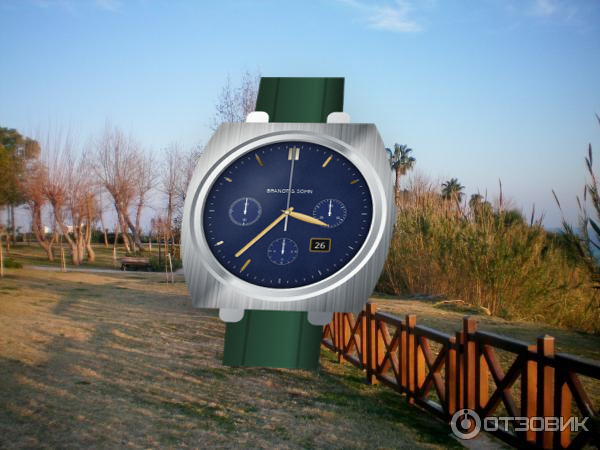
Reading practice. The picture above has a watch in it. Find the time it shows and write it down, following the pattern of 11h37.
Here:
3h37
